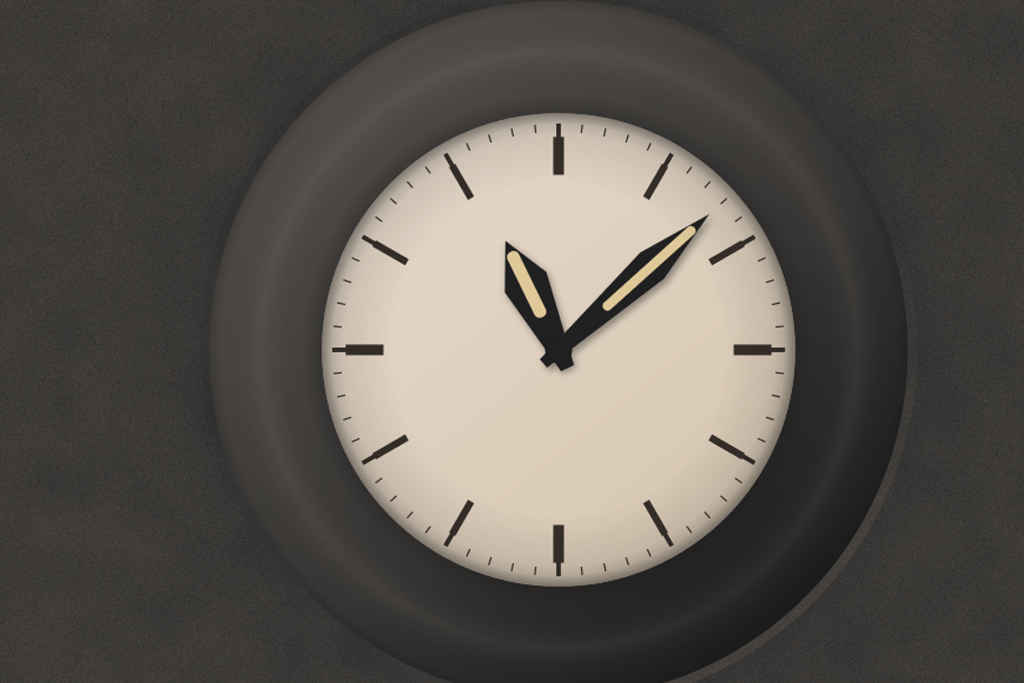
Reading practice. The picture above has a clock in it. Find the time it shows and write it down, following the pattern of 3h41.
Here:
11h08
